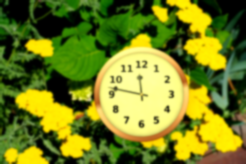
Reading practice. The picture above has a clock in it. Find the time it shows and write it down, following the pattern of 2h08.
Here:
11h47
